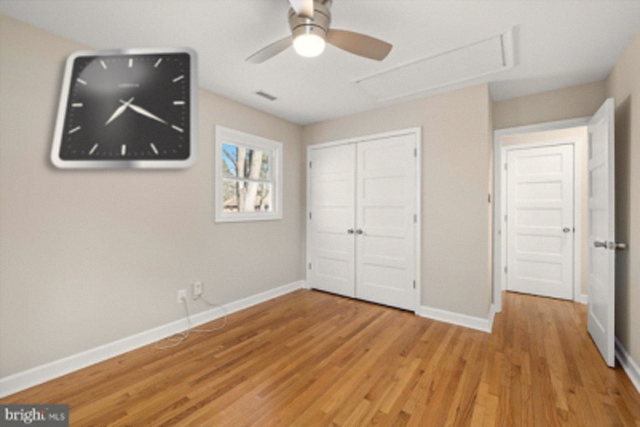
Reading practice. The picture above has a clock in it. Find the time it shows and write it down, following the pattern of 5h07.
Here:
7h20
